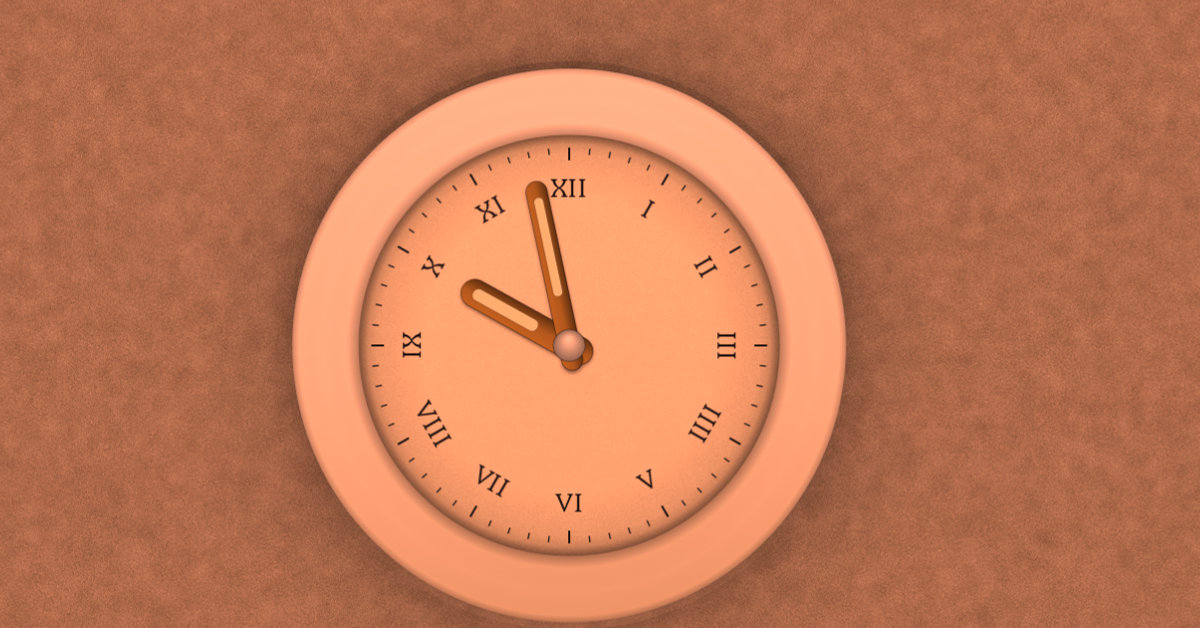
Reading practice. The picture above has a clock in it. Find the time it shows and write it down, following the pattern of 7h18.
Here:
9h58
